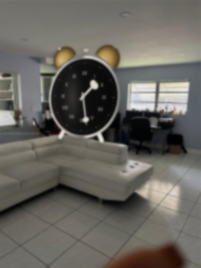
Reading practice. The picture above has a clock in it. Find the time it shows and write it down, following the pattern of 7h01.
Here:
1h28
